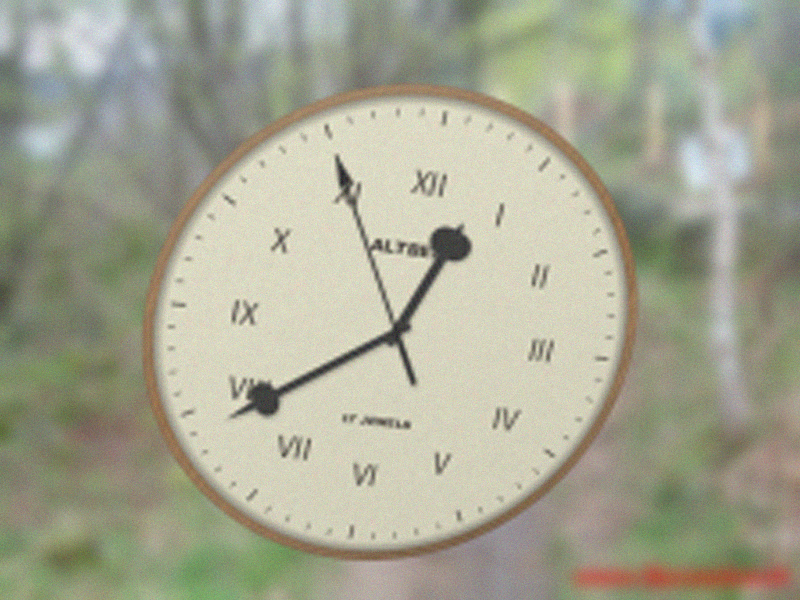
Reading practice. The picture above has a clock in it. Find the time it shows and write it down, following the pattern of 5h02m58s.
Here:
12h38m55s
